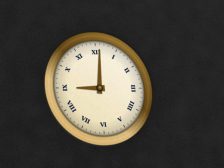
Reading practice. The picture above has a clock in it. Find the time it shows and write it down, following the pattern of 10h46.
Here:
9h01
